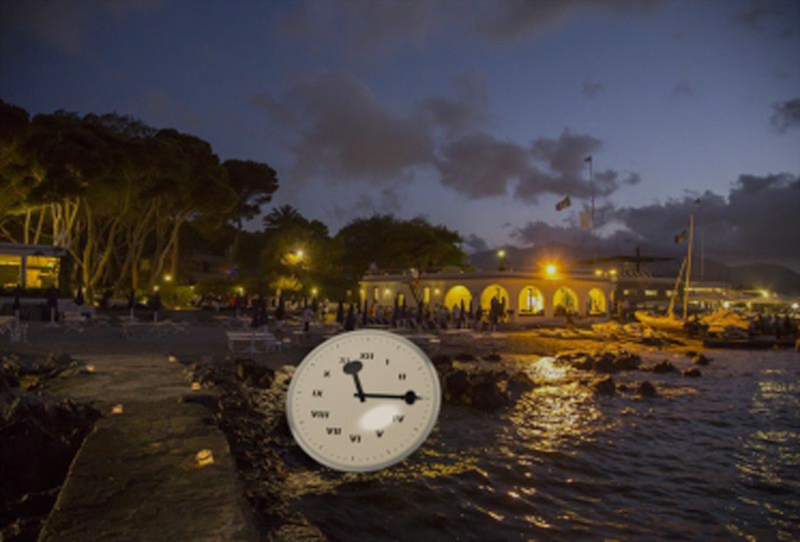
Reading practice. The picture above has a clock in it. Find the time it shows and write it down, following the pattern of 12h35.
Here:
11h15
